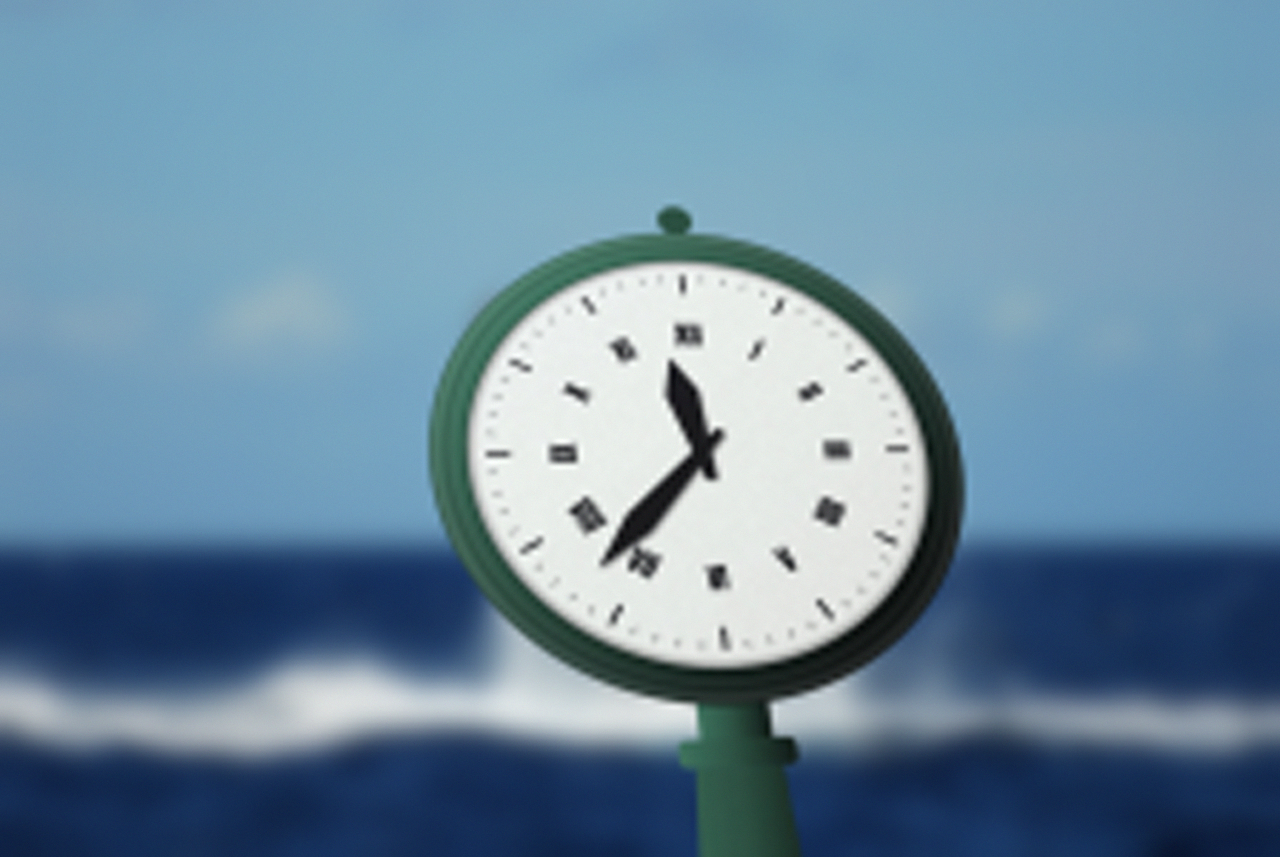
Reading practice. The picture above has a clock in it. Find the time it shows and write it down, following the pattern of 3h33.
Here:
11h37
